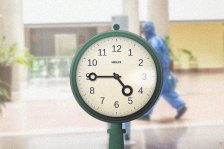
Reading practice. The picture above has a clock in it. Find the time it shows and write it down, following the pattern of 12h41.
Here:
4h45
